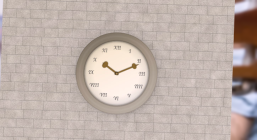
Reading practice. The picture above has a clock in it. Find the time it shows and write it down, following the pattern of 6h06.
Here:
10h11
